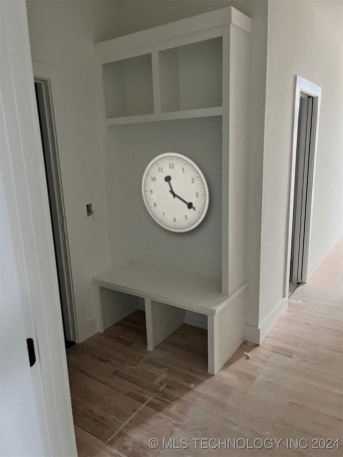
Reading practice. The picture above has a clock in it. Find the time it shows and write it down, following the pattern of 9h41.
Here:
11h20
